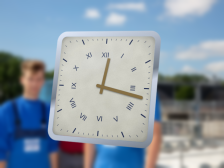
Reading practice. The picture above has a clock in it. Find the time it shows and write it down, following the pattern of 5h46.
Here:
12h17
